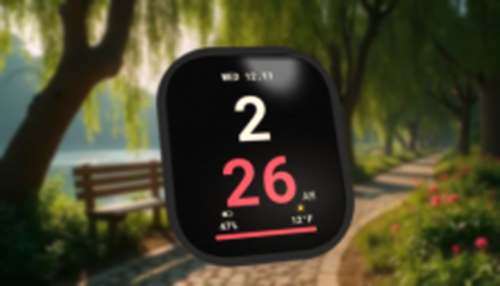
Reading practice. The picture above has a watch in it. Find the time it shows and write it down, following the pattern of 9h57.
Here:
2h26
